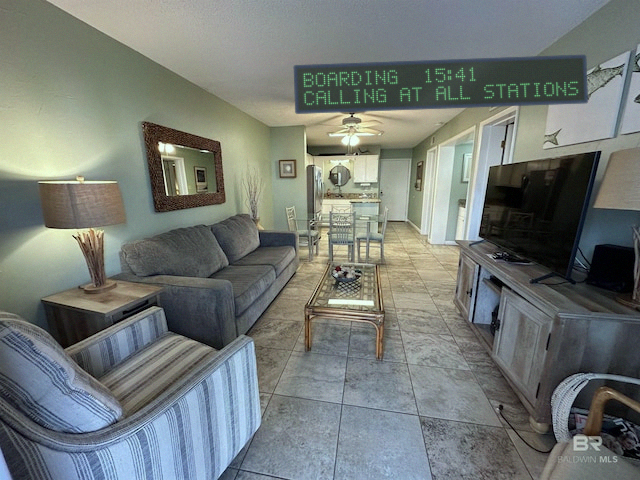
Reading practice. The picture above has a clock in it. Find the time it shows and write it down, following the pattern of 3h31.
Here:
15h41
